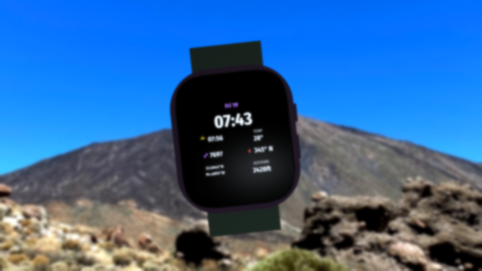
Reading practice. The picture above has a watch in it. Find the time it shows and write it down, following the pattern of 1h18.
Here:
7h43
